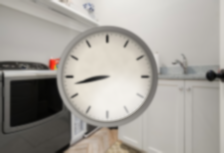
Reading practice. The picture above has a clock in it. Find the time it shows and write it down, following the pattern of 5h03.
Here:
8h43
